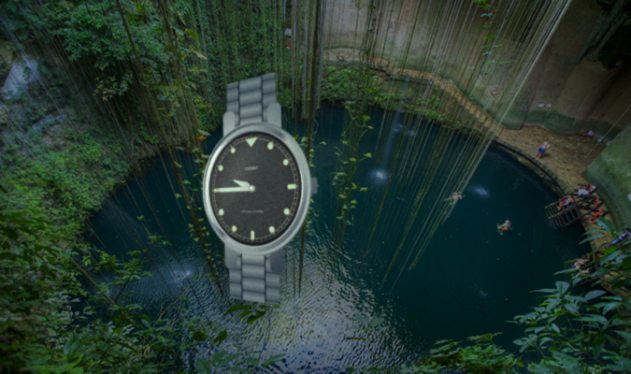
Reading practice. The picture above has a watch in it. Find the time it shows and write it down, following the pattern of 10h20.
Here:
9h45
